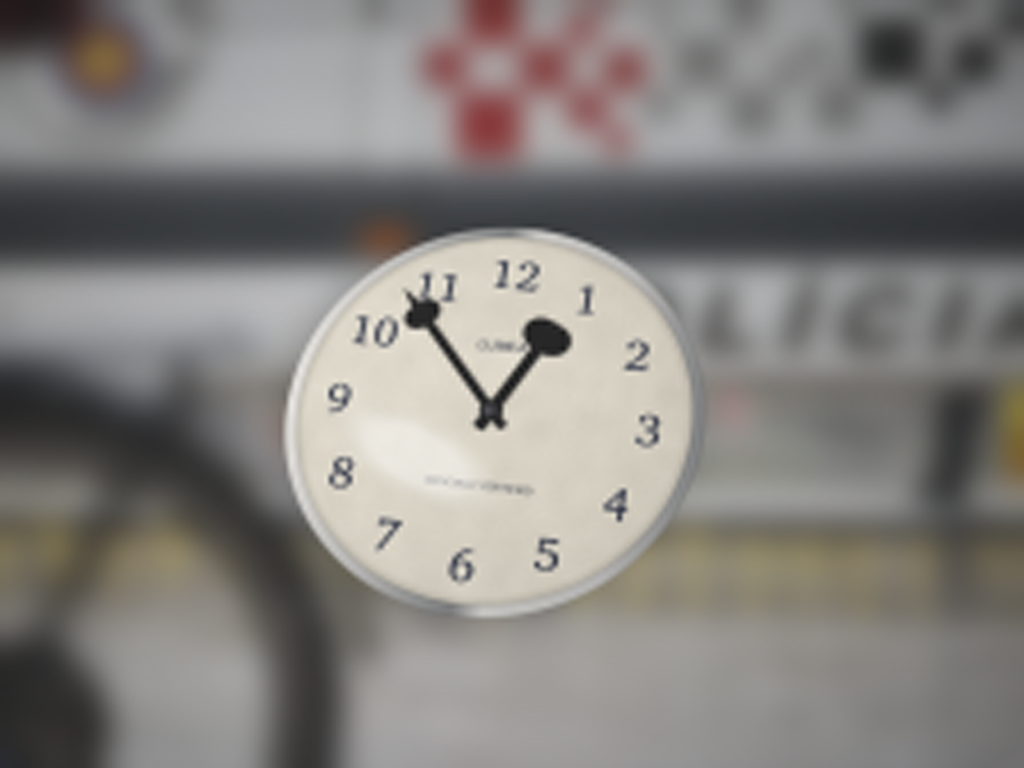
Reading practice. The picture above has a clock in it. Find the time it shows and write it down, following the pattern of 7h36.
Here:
12h53
